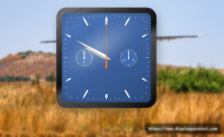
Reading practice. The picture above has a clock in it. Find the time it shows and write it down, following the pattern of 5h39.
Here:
9h50
